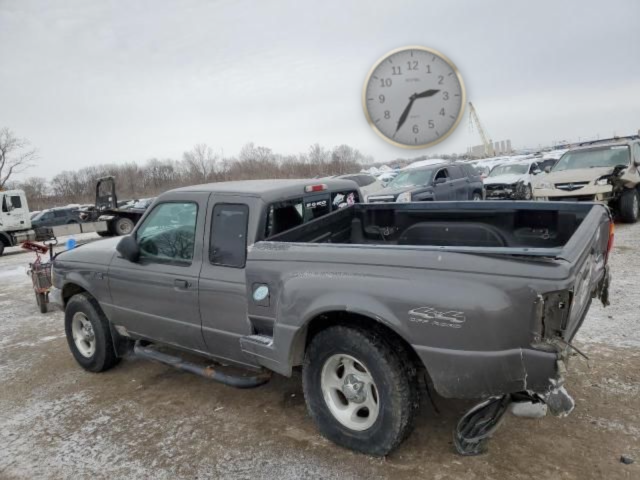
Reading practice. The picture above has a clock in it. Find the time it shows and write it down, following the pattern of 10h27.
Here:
2h35
